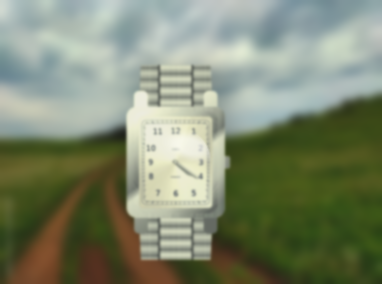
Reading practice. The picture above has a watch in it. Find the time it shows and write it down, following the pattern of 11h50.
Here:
4h21
